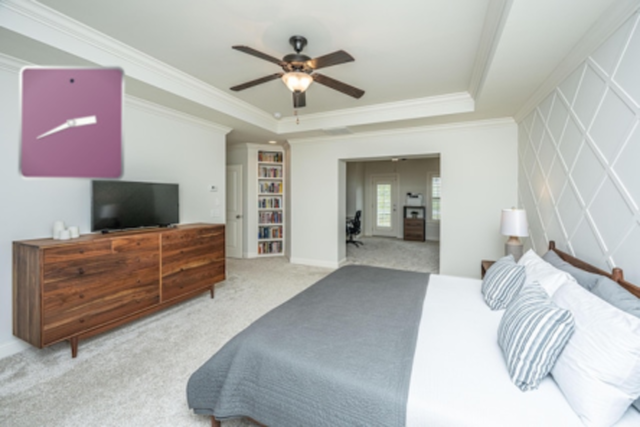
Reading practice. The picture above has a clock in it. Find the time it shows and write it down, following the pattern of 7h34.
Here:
2h41
